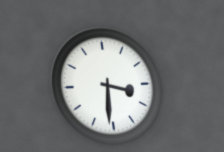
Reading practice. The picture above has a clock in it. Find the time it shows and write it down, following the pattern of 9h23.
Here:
3h31
